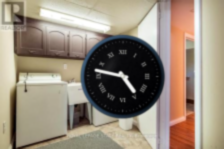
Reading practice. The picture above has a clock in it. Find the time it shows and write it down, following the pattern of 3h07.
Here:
4h47
